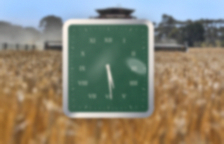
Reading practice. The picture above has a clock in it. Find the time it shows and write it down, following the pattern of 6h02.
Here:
5h29
